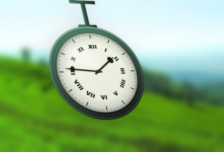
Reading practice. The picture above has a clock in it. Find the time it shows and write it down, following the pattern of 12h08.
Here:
1h46
